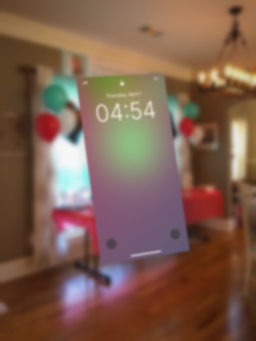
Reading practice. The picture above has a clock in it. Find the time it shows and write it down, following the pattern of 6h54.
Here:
4h54
